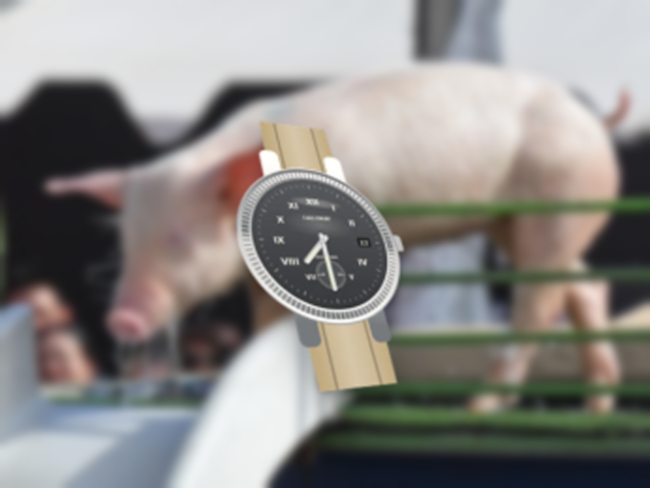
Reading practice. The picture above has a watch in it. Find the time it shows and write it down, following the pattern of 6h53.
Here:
7h30
